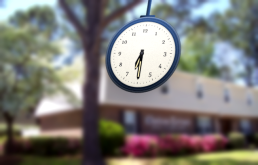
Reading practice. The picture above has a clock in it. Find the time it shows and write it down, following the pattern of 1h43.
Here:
6h30
